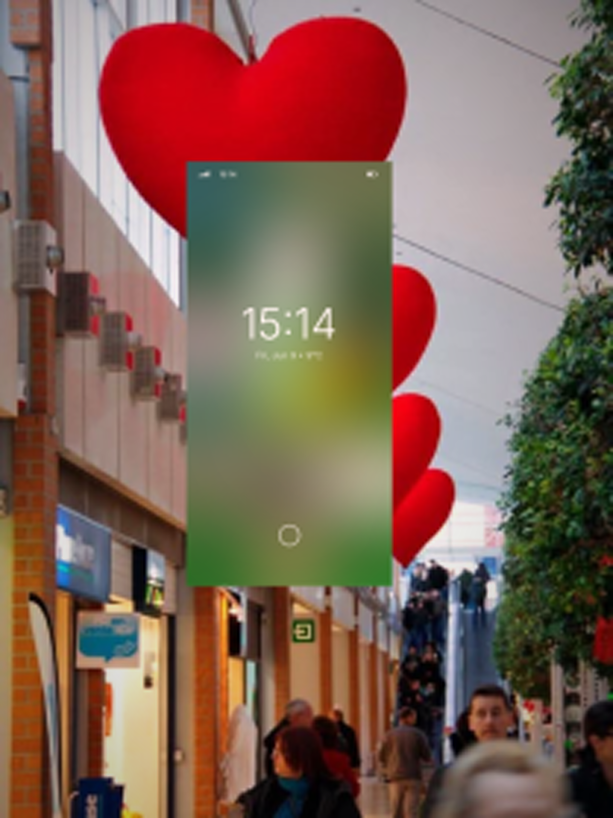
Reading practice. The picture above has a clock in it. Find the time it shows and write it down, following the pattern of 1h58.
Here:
15h14
